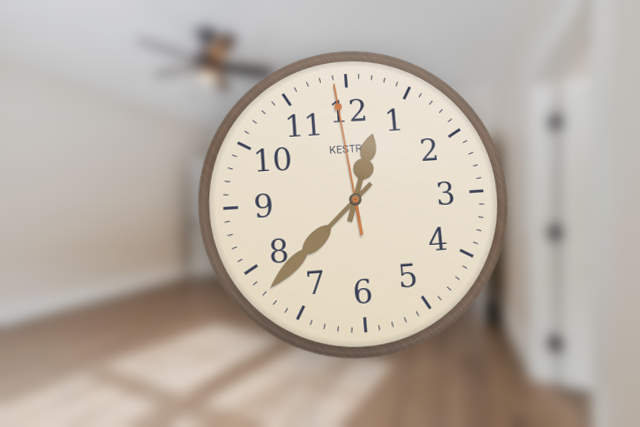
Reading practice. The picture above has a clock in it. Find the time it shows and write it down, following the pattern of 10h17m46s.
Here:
12h37m59s
